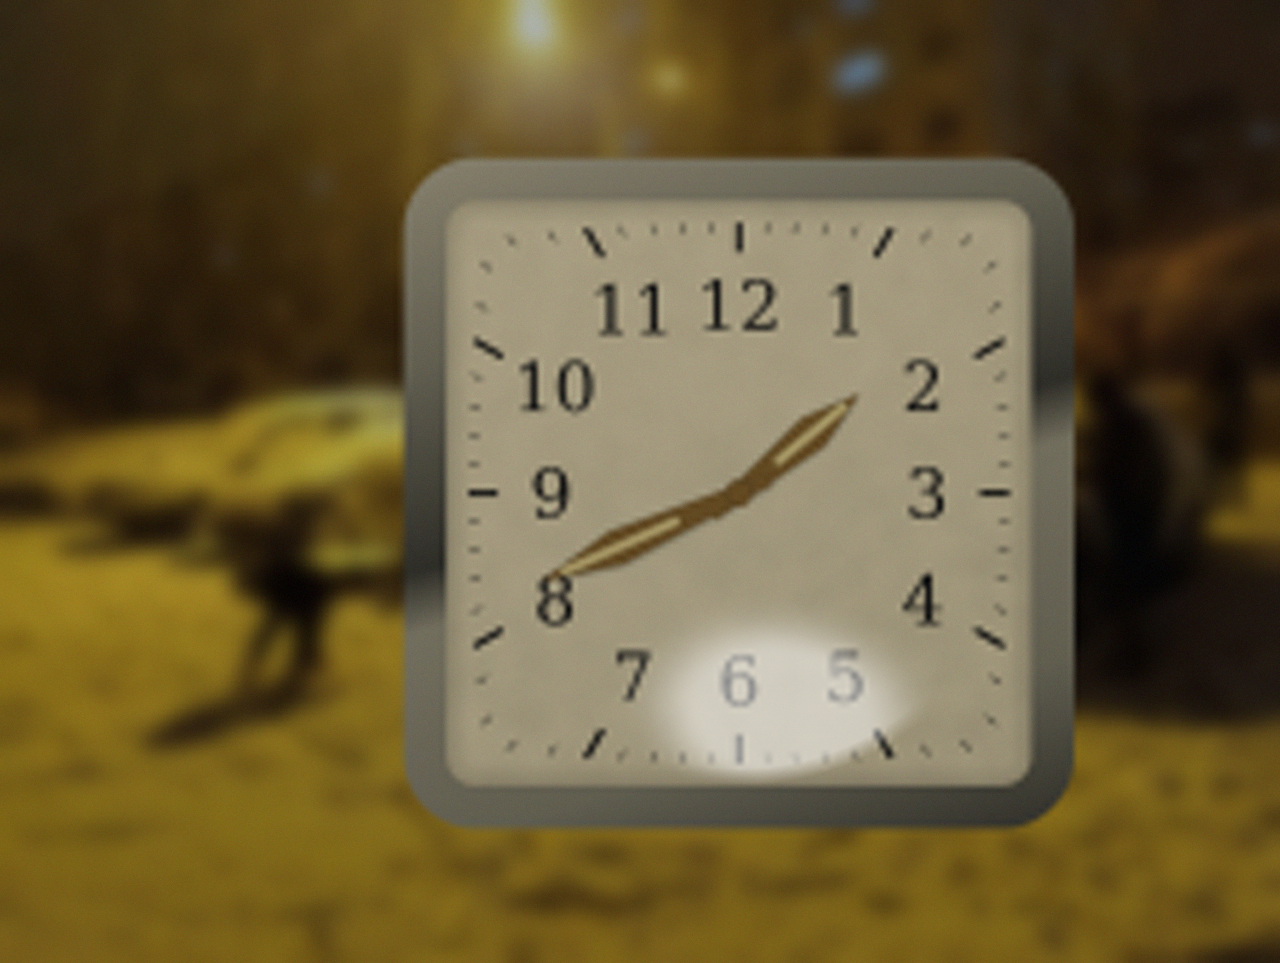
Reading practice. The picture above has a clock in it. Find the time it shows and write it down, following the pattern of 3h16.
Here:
1h41
